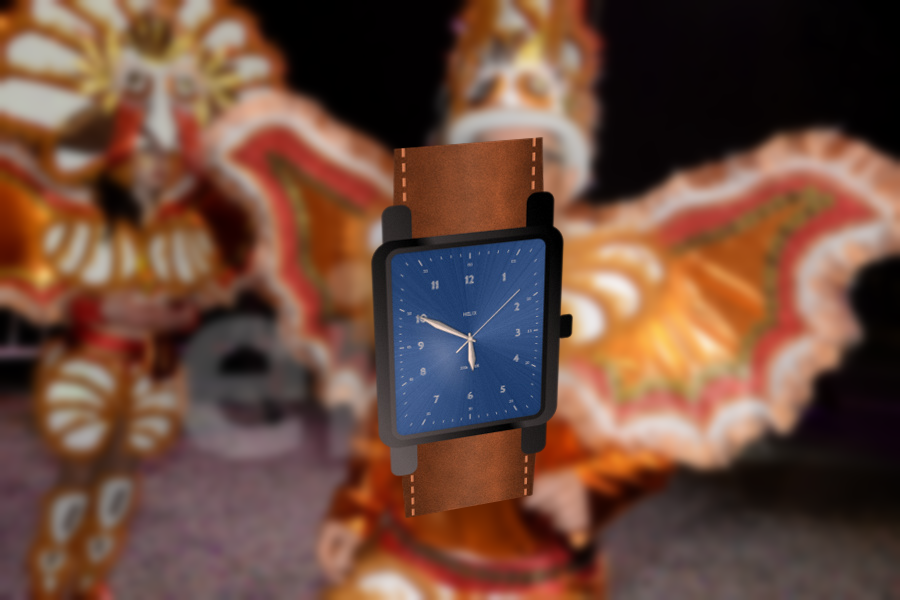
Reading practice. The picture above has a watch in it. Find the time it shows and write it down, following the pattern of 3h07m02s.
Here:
5h50m08s
